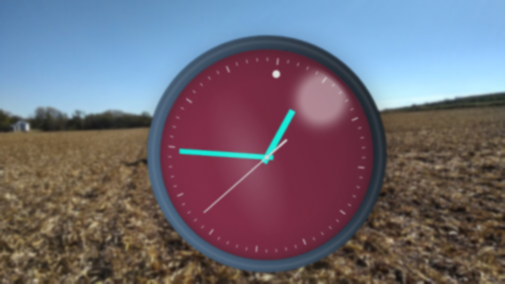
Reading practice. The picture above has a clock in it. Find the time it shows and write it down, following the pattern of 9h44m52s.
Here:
12h44m37s
